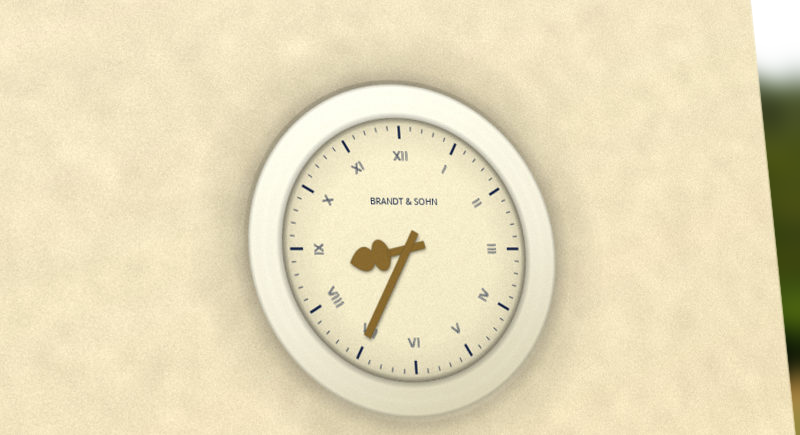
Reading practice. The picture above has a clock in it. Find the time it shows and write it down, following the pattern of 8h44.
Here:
8h35
